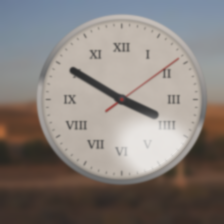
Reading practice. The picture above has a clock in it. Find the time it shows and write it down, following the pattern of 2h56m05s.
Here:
3h50m09s
